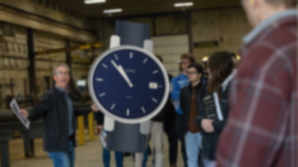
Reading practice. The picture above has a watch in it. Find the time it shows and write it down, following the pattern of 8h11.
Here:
10h53
